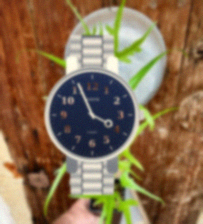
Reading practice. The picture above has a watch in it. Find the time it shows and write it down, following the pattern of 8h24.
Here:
3h56
